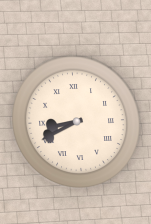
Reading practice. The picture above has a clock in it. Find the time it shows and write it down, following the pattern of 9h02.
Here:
8h41
